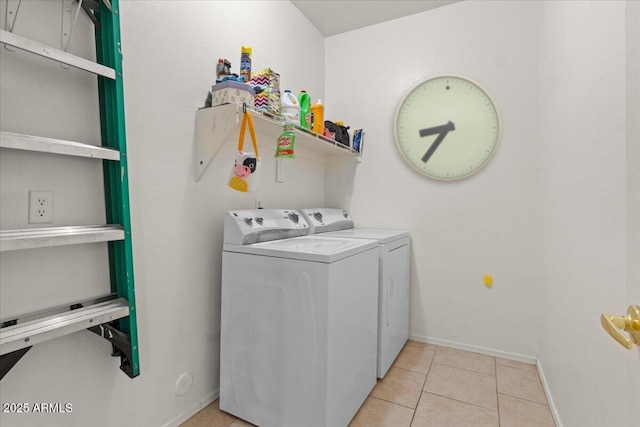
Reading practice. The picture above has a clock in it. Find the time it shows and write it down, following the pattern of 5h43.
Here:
8h36
